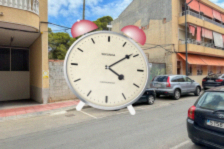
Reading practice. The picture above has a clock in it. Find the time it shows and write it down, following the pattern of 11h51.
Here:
4h09
